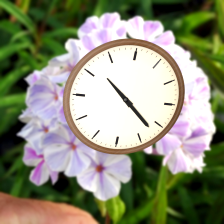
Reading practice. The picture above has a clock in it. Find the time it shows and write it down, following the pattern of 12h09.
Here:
10h22
